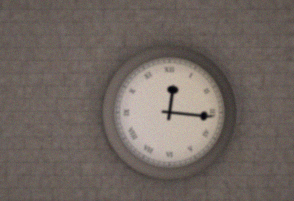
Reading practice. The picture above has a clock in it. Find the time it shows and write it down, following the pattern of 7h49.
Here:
12h16
